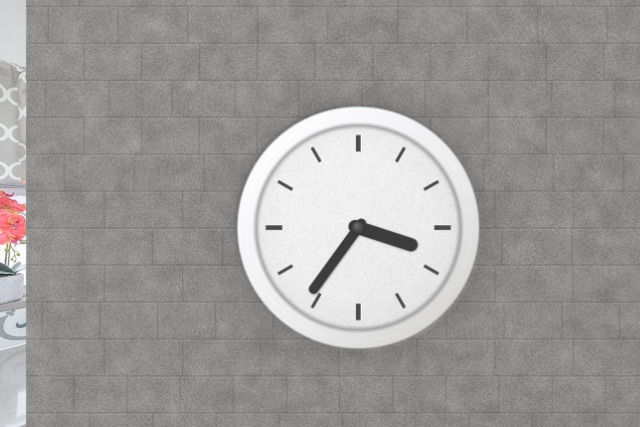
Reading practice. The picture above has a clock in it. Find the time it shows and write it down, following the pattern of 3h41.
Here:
3h36
